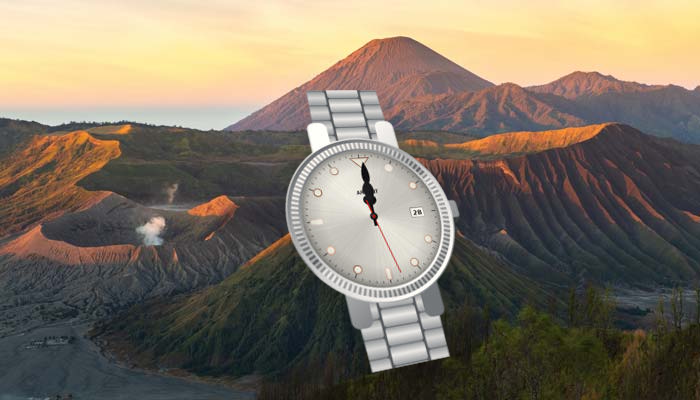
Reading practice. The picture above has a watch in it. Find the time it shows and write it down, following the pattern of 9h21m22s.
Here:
12h00m28s
